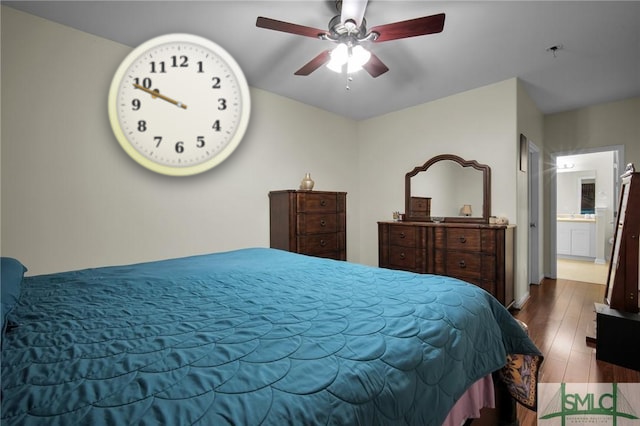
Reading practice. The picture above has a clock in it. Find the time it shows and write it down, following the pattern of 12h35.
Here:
9h49
